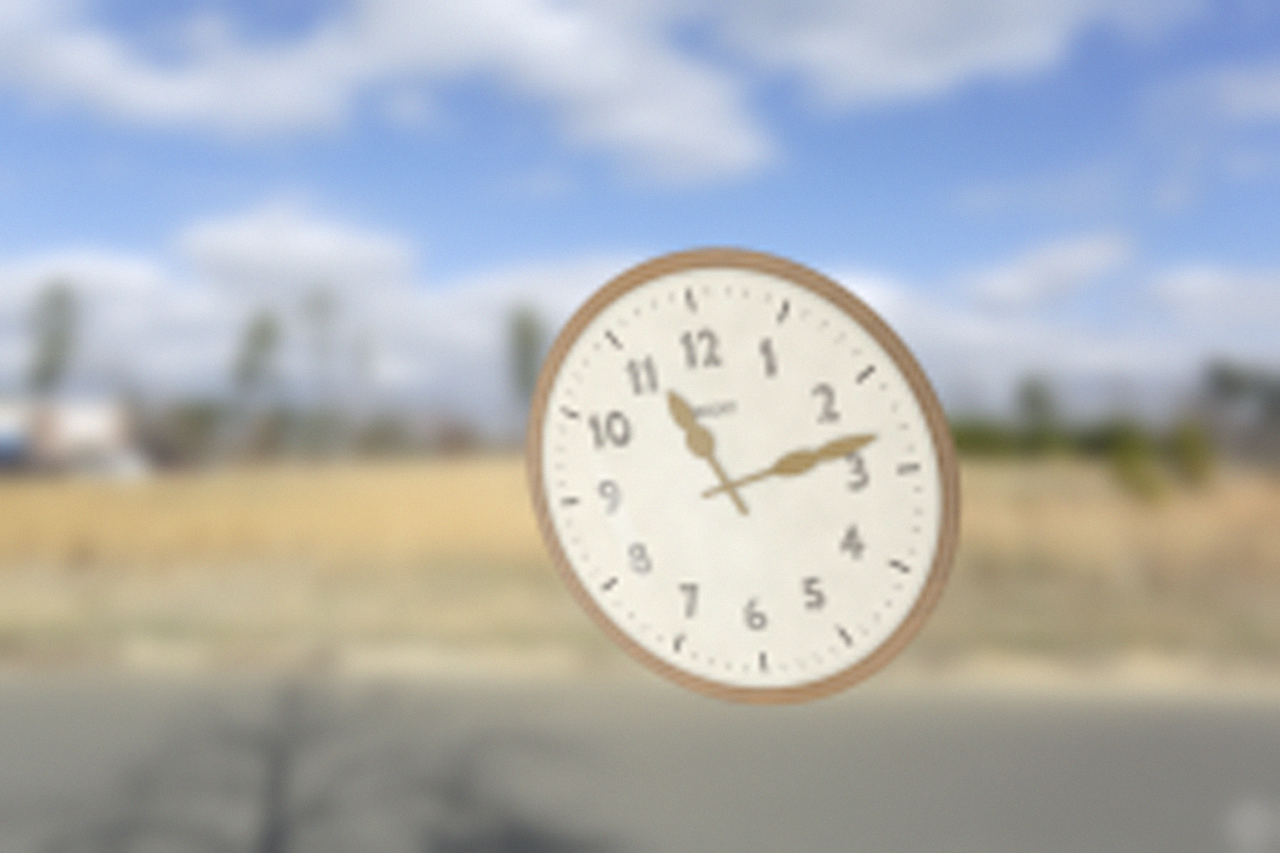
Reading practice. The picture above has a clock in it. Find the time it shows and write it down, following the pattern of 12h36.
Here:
11h13
